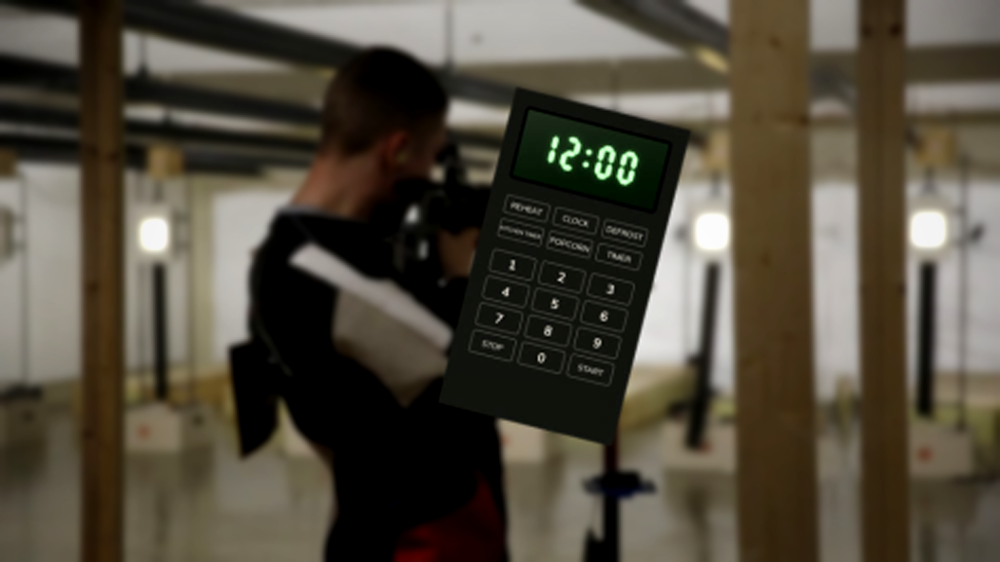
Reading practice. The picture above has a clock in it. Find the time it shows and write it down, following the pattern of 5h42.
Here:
12h00
